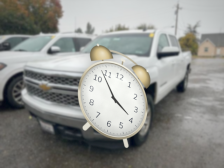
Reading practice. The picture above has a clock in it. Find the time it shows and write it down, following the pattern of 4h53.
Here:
3h53
